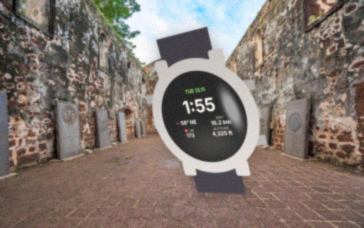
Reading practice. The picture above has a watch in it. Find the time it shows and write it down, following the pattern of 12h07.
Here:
1h55
